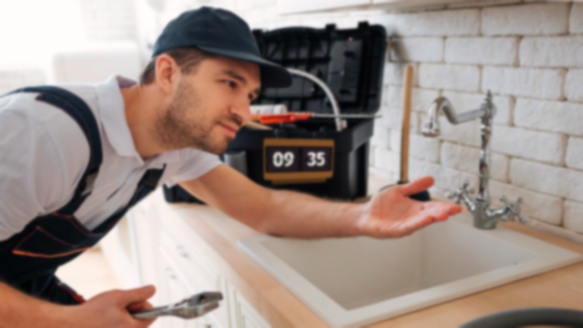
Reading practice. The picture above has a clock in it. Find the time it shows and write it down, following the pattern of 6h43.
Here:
9h35
